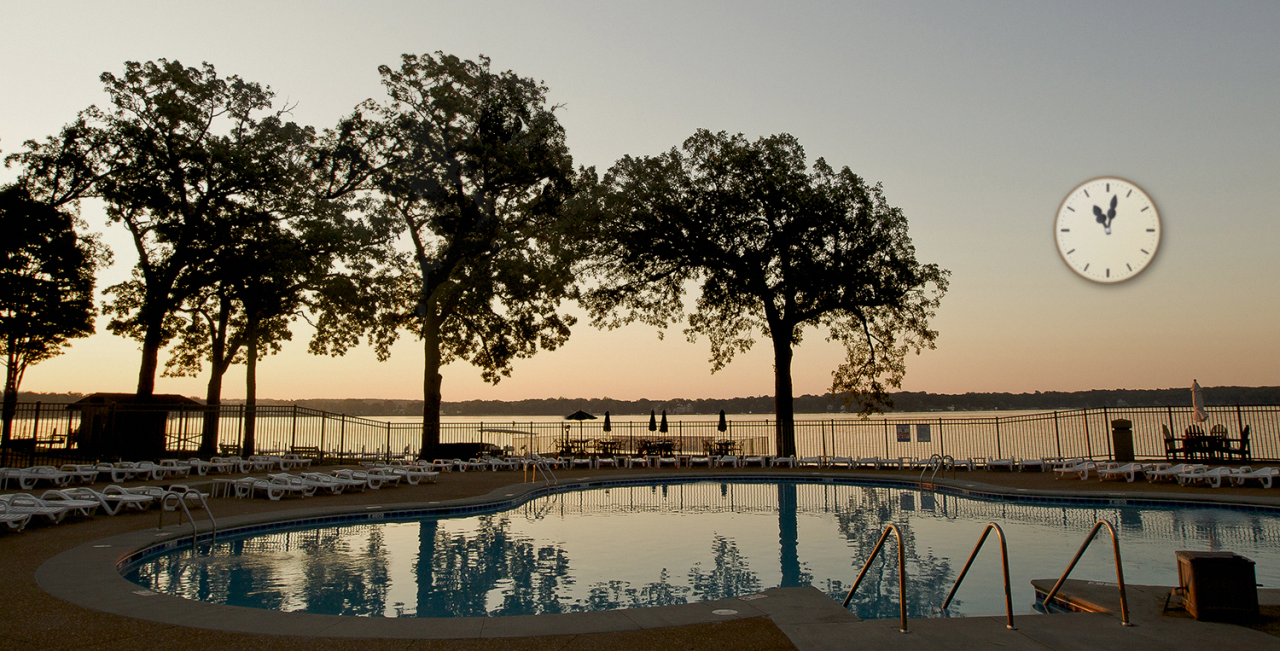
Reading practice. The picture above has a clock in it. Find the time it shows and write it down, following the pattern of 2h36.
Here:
11h02
